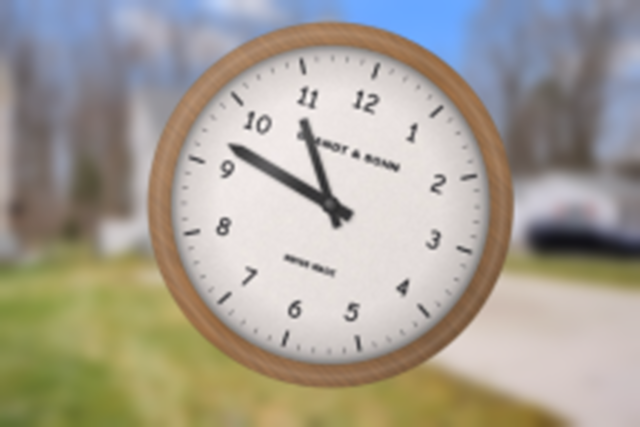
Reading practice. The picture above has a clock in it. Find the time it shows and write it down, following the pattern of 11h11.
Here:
10h47
